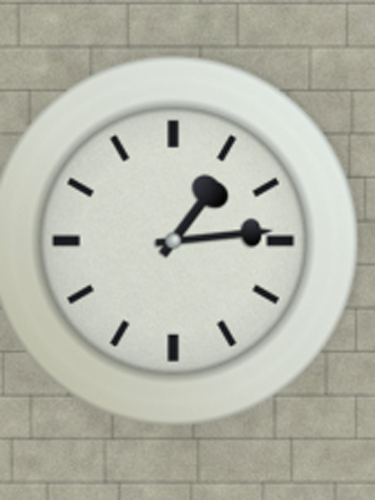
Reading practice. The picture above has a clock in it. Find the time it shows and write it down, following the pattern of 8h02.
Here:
1h14
